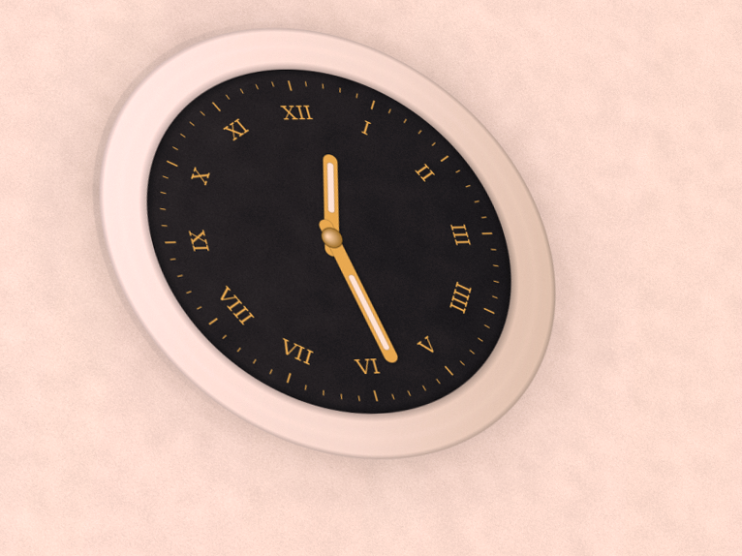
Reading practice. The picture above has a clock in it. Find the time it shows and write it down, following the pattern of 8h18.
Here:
12h28
